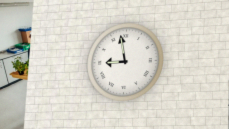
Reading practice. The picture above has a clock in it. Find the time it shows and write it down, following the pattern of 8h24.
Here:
8h58
